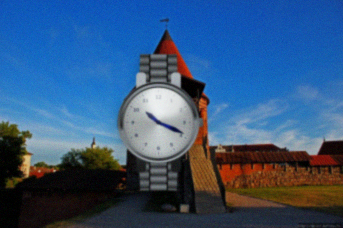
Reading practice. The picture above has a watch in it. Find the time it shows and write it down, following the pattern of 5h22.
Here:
10h19
